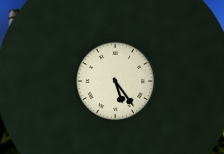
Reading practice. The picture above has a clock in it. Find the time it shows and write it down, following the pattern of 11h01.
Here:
5h24
